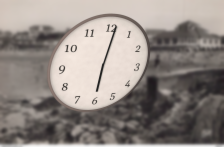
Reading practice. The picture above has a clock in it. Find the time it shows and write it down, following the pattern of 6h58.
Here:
6h01
